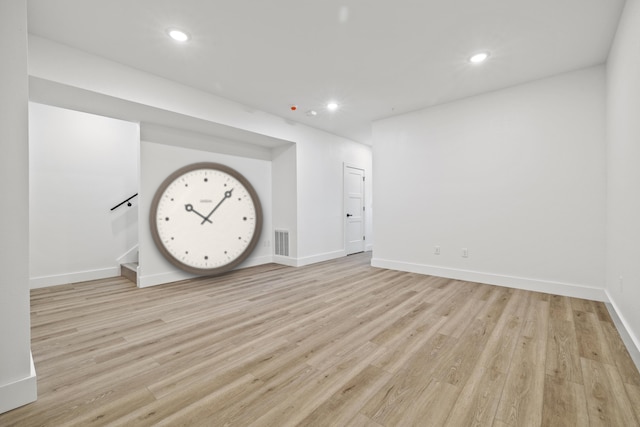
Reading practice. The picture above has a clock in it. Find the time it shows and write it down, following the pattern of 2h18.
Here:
10h07
